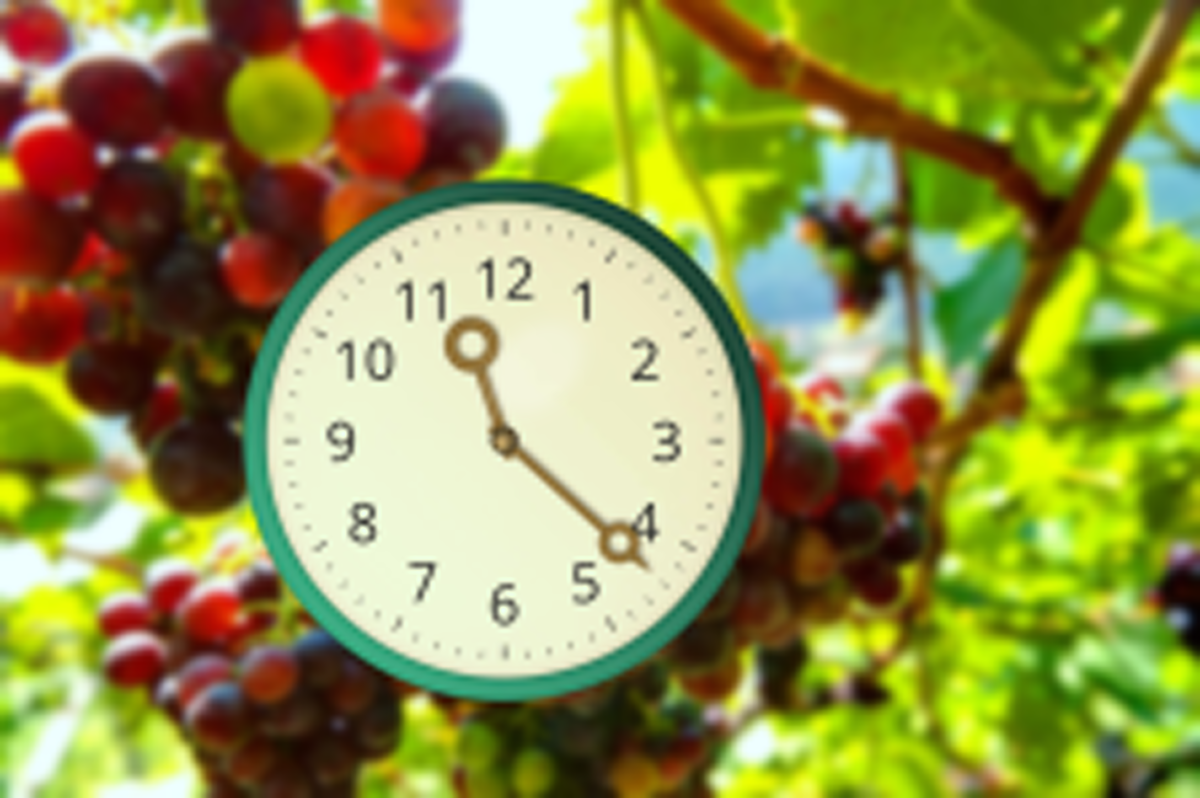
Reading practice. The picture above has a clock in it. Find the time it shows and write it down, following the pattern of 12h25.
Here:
11h22
